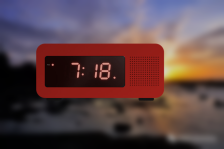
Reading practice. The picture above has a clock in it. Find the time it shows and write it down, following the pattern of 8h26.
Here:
7h18
